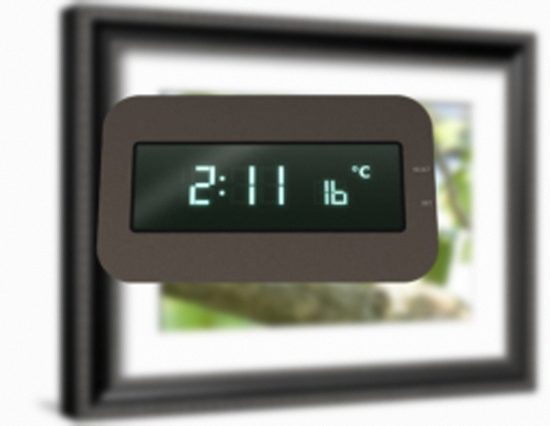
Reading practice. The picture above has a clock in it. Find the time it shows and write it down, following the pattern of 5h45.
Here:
2h11
